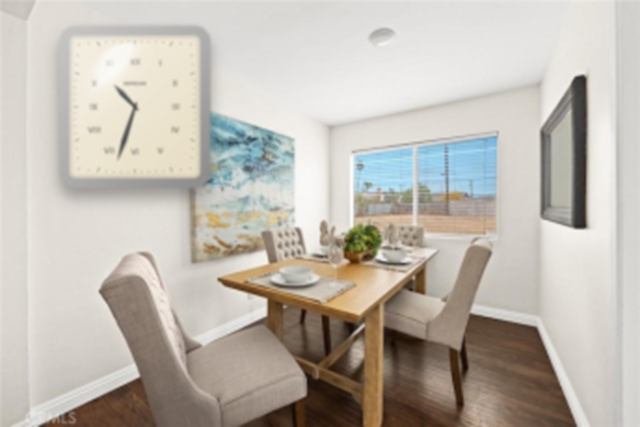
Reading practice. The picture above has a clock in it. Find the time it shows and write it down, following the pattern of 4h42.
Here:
10h33
